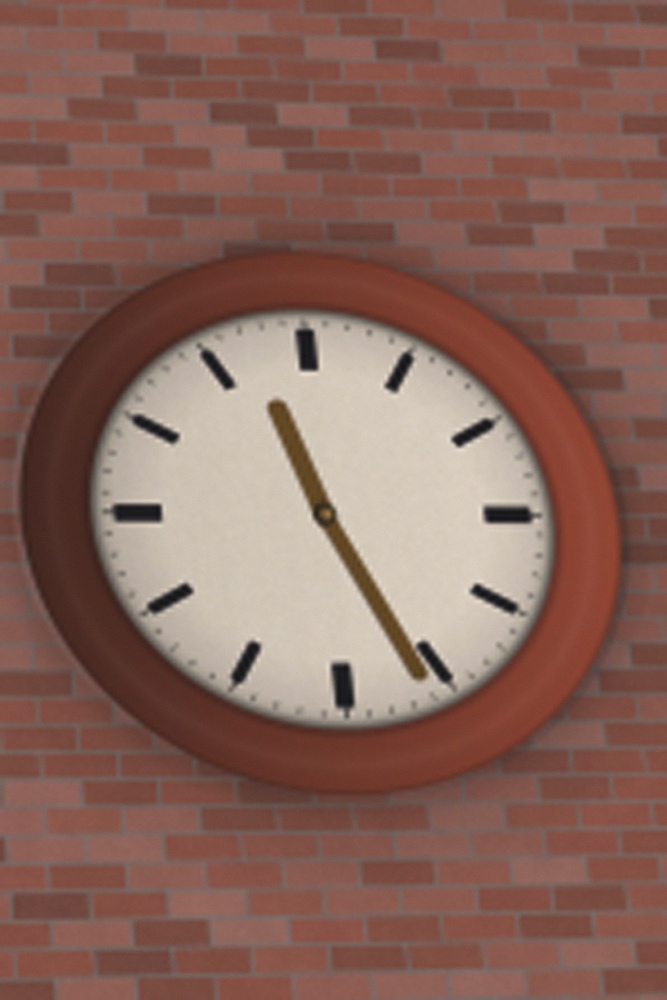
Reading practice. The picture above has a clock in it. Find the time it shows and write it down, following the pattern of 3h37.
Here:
11h26
